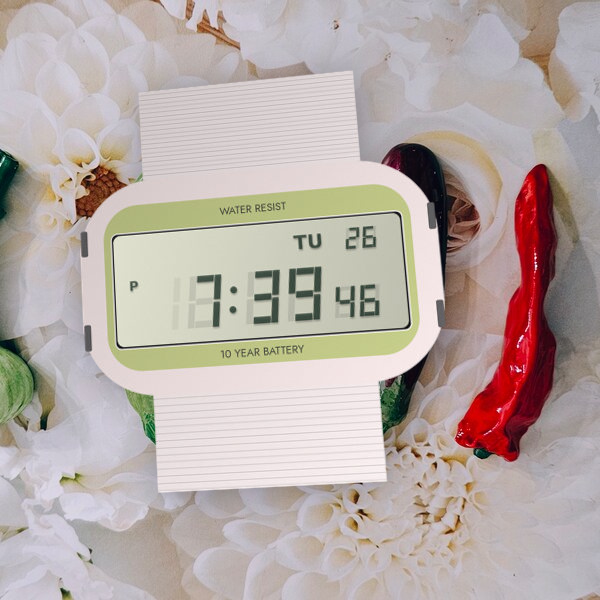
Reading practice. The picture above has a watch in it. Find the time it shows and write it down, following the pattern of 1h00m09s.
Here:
7h39m46s
